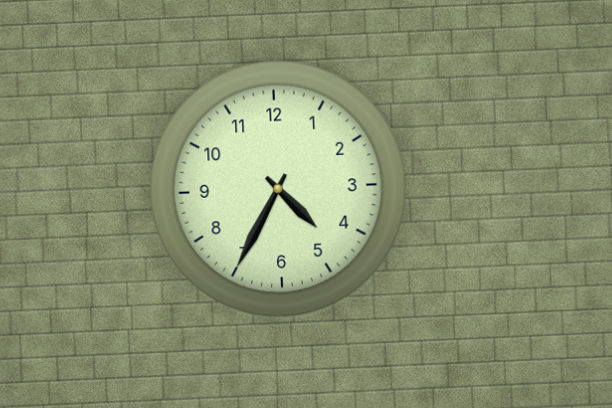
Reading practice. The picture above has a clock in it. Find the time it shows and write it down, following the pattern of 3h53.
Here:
4h35
